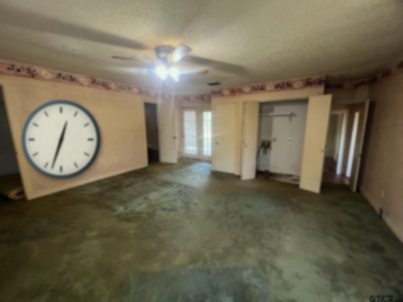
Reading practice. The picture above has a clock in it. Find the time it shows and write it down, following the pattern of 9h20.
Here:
12h33
